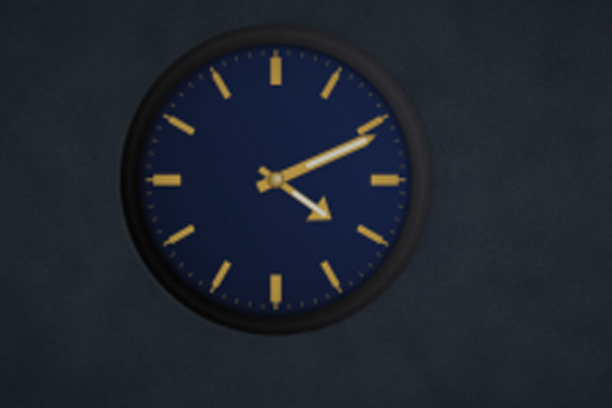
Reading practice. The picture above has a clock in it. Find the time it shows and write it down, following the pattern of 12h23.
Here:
4h11
